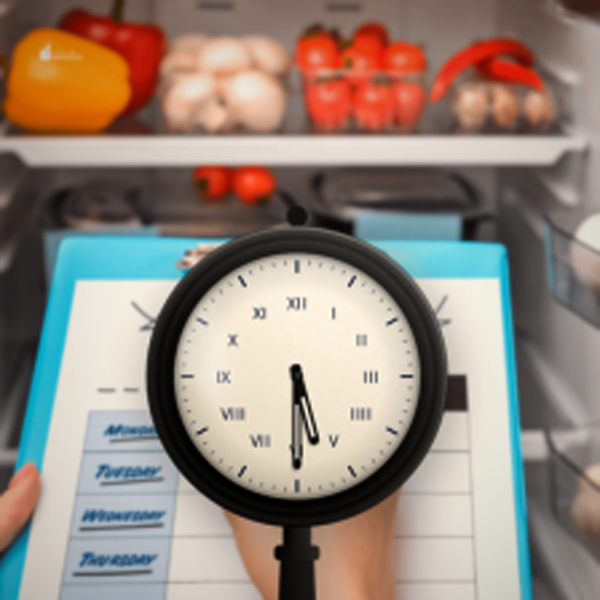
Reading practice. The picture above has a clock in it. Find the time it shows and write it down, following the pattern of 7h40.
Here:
5h30
